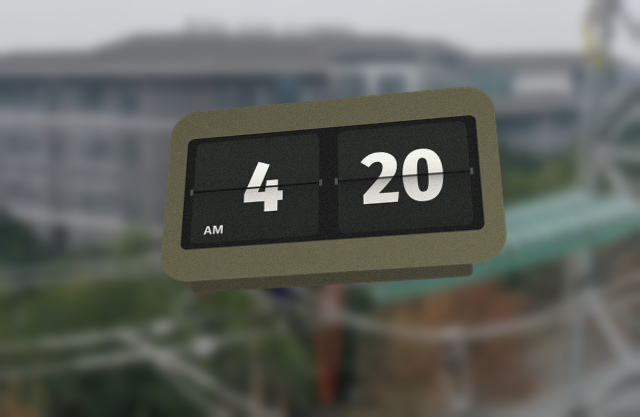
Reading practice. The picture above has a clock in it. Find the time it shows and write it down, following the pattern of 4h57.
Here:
4h20
